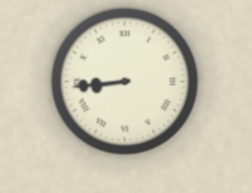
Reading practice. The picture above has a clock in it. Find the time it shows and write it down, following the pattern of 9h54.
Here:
8h44
